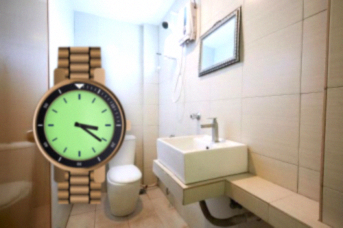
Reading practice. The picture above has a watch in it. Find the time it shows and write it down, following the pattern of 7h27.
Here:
3h21
